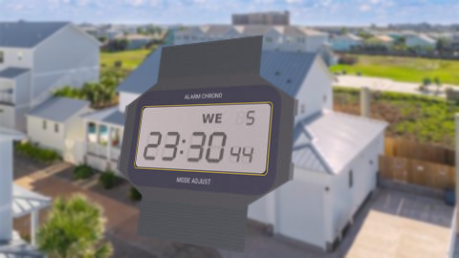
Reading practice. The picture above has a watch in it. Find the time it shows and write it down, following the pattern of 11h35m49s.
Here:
23h30m44s
